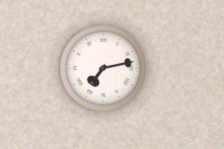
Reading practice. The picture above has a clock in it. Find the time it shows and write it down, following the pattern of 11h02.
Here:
7h13
